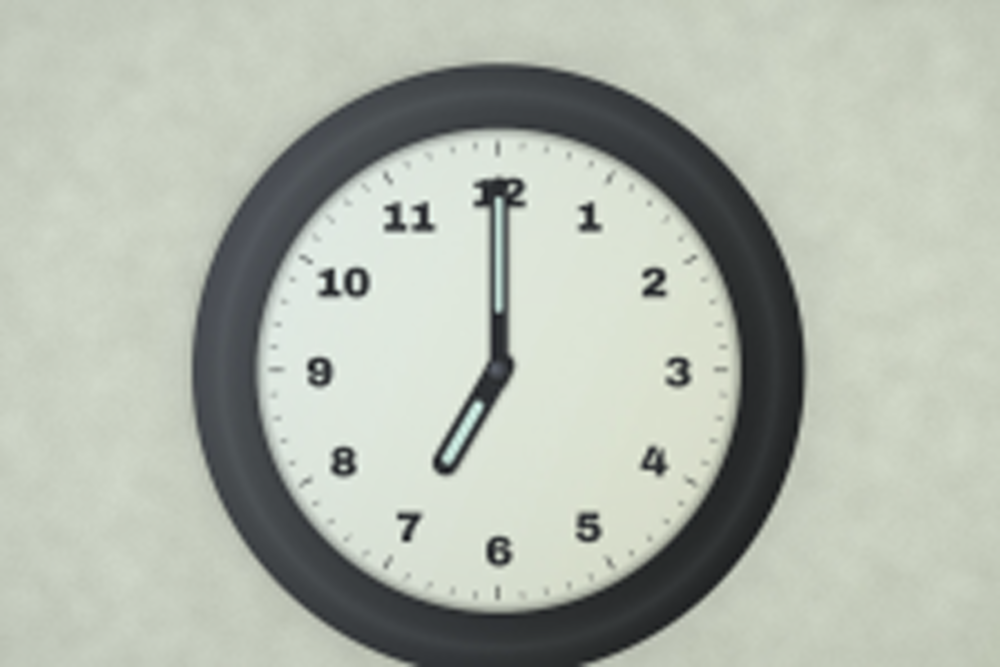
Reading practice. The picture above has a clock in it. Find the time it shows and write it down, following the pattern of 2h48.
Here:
7h00
